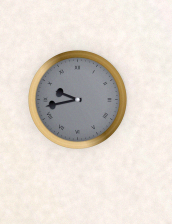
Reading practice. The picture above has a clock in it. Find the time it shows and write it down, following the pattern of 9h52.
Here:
9h43
